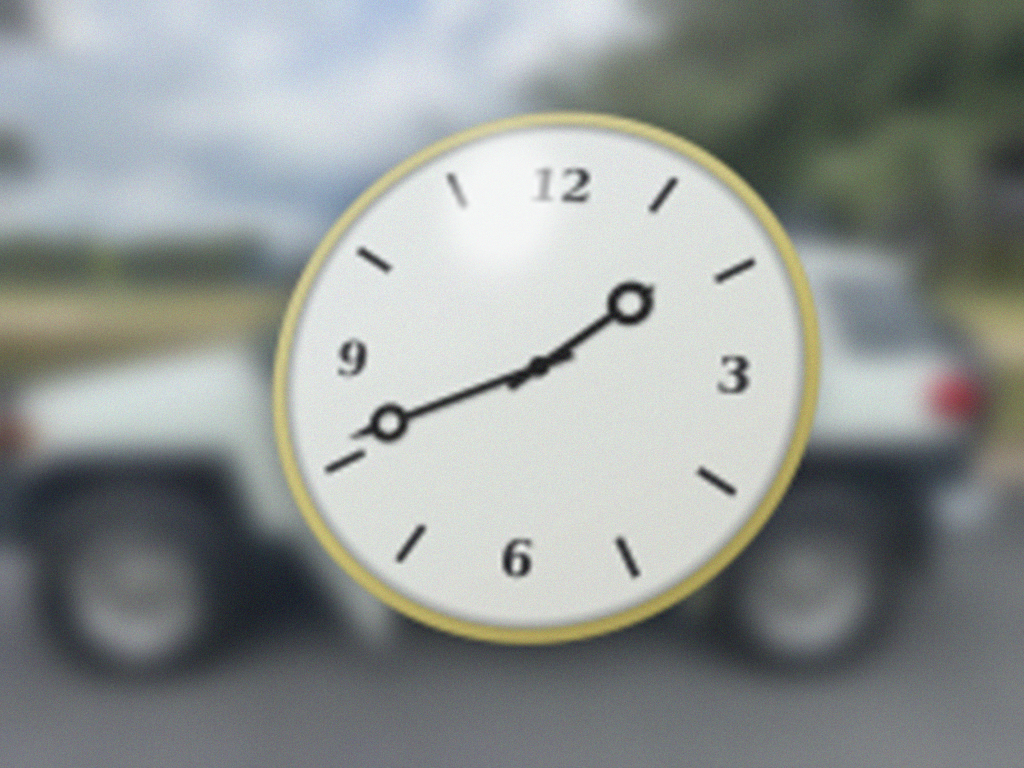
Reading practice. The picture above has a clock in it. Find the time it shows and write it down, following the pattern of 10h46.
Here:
1h41
